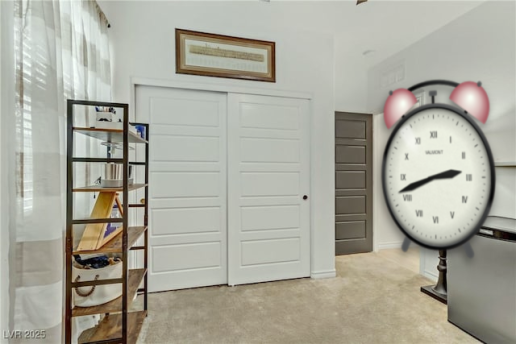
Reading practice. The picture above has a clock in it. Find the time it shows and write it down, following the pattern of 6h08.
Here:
2h42
